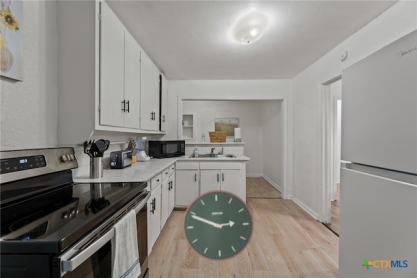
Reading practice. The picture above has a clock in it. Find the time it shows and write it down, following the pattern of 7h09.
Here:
2h49
